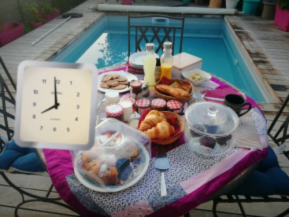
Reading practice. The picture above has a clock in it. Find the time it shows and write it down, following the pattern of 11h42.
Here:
7h59
